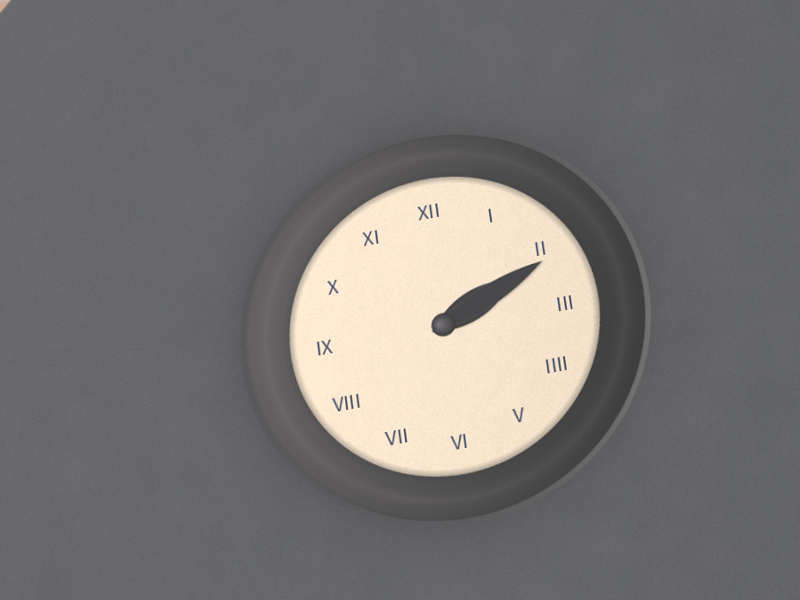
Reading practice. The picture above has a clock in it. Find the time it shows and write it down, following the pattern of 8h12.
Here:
2h11
